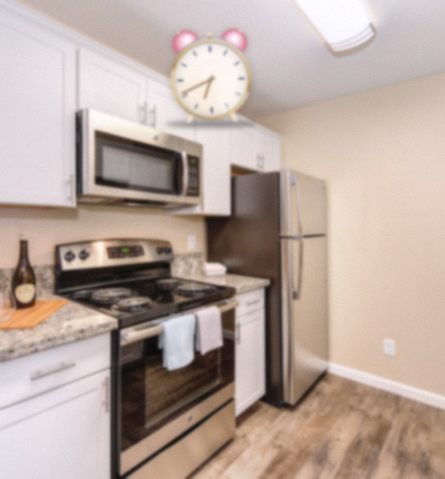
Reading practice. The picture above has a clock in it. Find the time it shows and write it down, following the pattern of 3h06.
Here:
6h41
